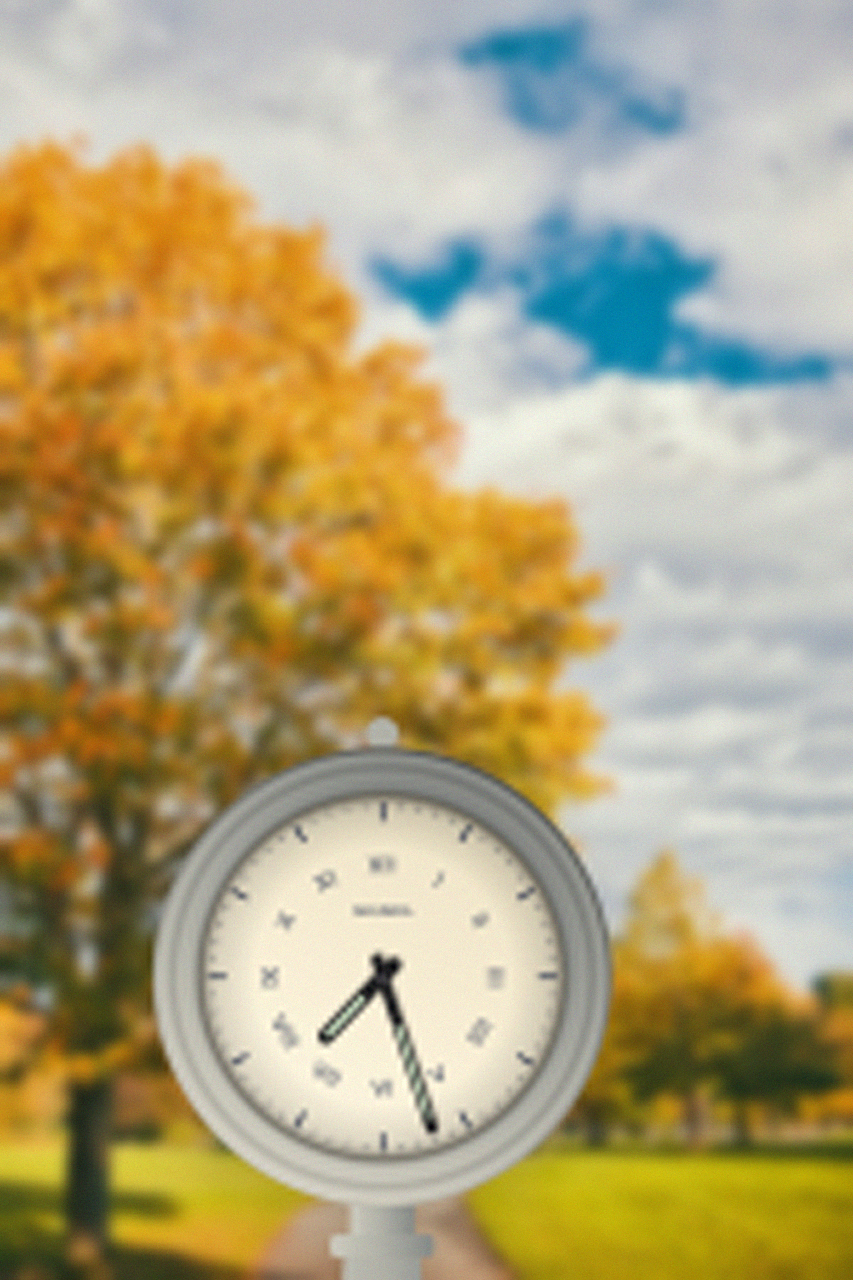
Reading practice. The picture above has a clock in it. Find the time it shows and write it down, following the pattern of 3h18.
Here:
7h27
